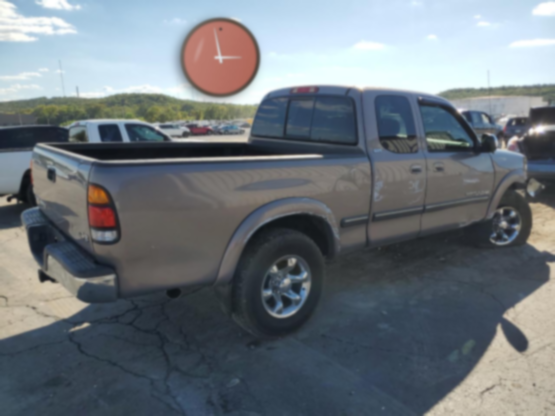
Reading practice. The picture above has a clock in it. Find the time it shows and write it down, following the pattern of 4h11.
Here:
2h58
